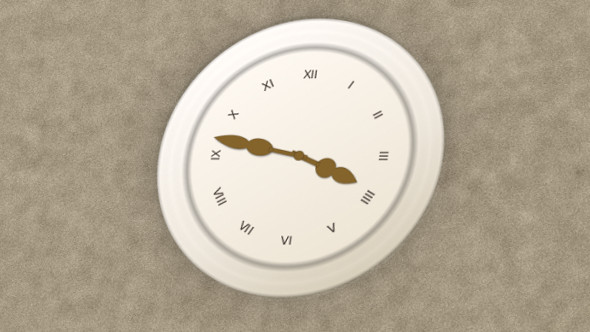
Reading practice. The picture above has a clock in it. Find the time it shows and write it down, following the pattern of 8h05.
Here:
3h47
